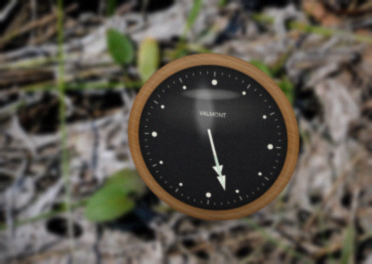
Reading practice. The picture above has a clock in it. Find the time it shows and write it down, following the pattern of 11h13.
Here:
5h27
